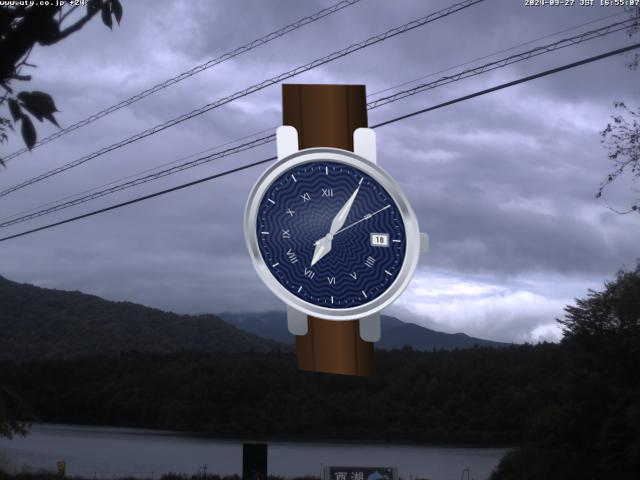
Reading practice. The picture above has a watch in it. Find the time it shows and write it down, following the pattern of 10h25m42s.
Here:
7h05m10s
